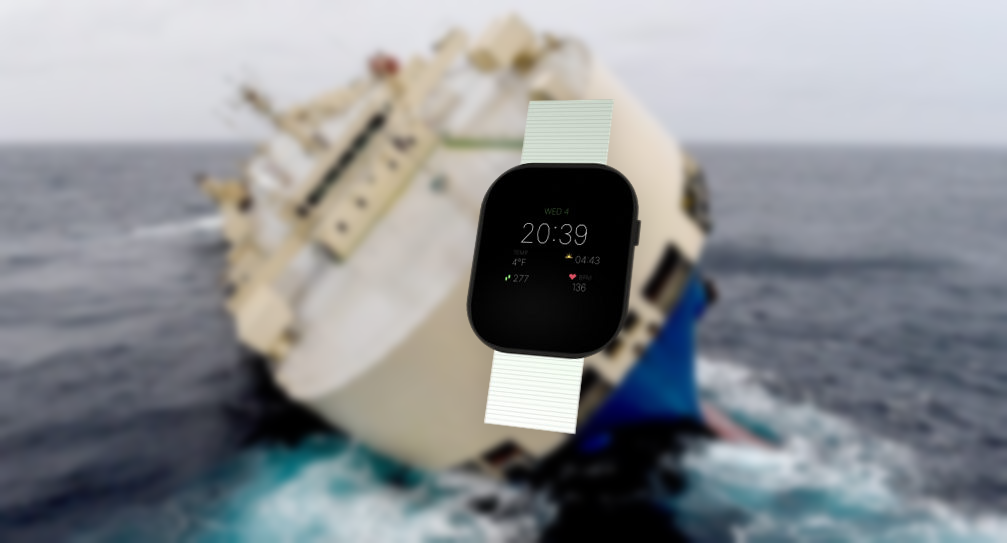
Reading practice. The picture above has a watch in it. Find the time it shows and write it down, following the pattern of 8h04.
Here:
20h39
